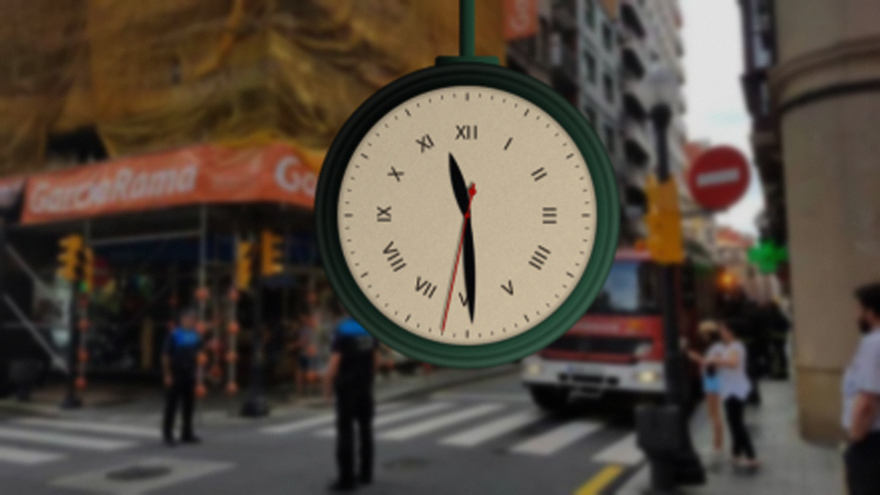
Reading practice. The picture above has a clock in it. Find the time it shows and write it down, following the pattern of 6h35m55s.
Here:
11h29m32s
